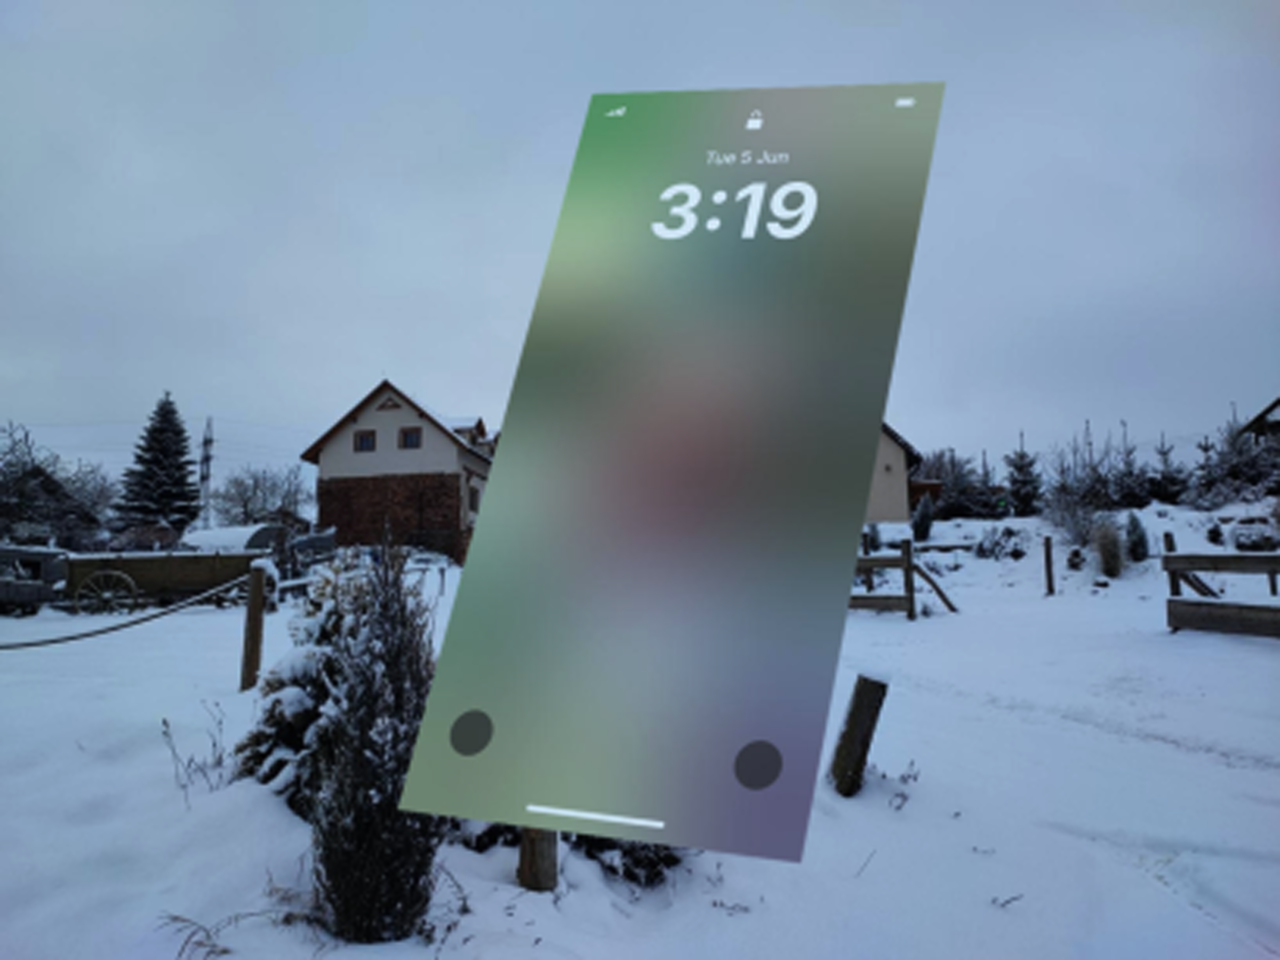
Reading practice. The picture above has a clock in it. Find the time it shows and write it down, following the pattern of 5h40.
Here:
3h19
